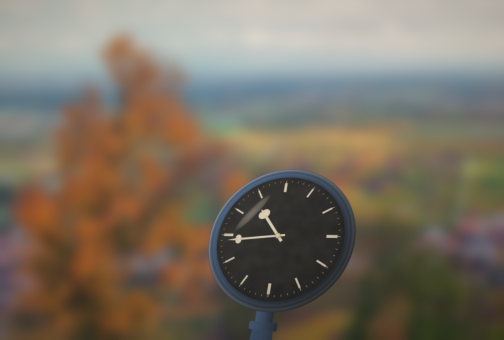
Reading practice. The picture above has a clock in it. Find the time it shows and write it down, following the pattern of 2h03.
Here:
10h44
